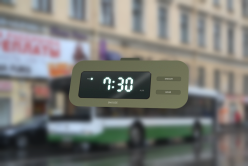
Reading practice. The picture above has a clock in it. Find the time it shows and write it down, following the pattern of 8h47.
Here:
7h30
